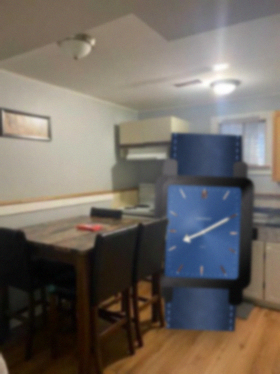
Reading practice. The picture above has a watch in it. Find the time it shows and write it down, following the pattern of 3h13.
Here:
8h10
